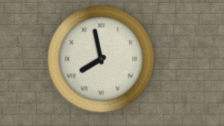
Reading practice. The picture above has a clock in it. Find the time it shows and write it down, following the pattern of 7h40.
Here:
7h58
